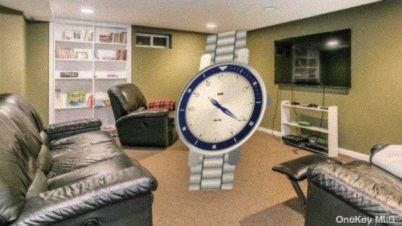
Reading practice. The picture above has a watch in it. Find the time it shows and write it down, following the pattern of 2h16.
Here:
10h21
